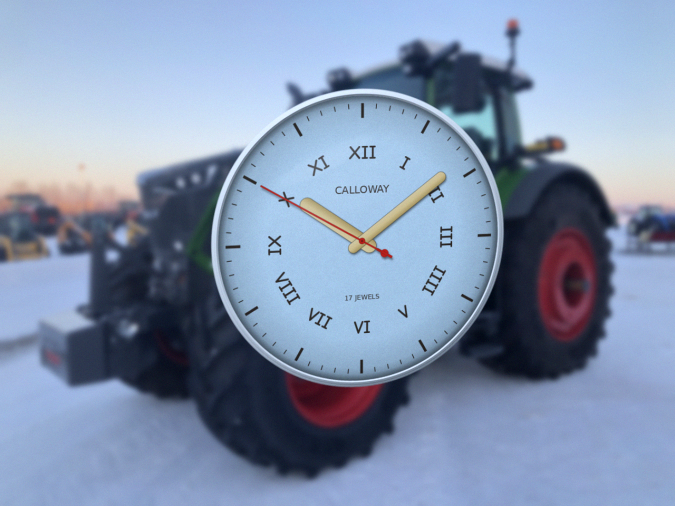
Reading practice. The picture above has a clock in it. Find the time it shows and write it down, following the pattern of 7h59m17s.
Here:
10h08m50s
